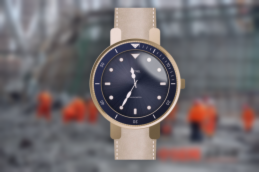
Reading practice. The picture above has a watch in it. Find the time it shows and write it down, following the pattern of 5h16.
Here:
11h35
